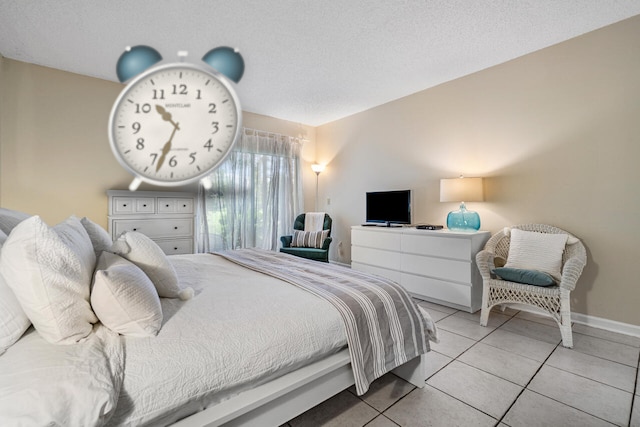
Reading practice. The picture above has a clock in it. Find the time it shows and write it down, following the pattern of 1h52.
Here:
10h33
